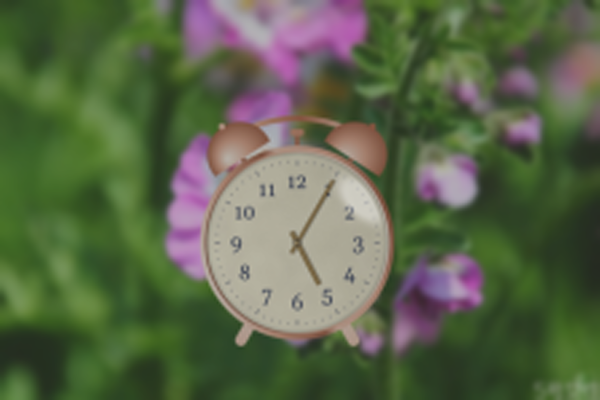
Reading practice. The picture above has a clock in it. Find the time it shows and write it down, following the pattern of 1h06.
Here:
5h05
